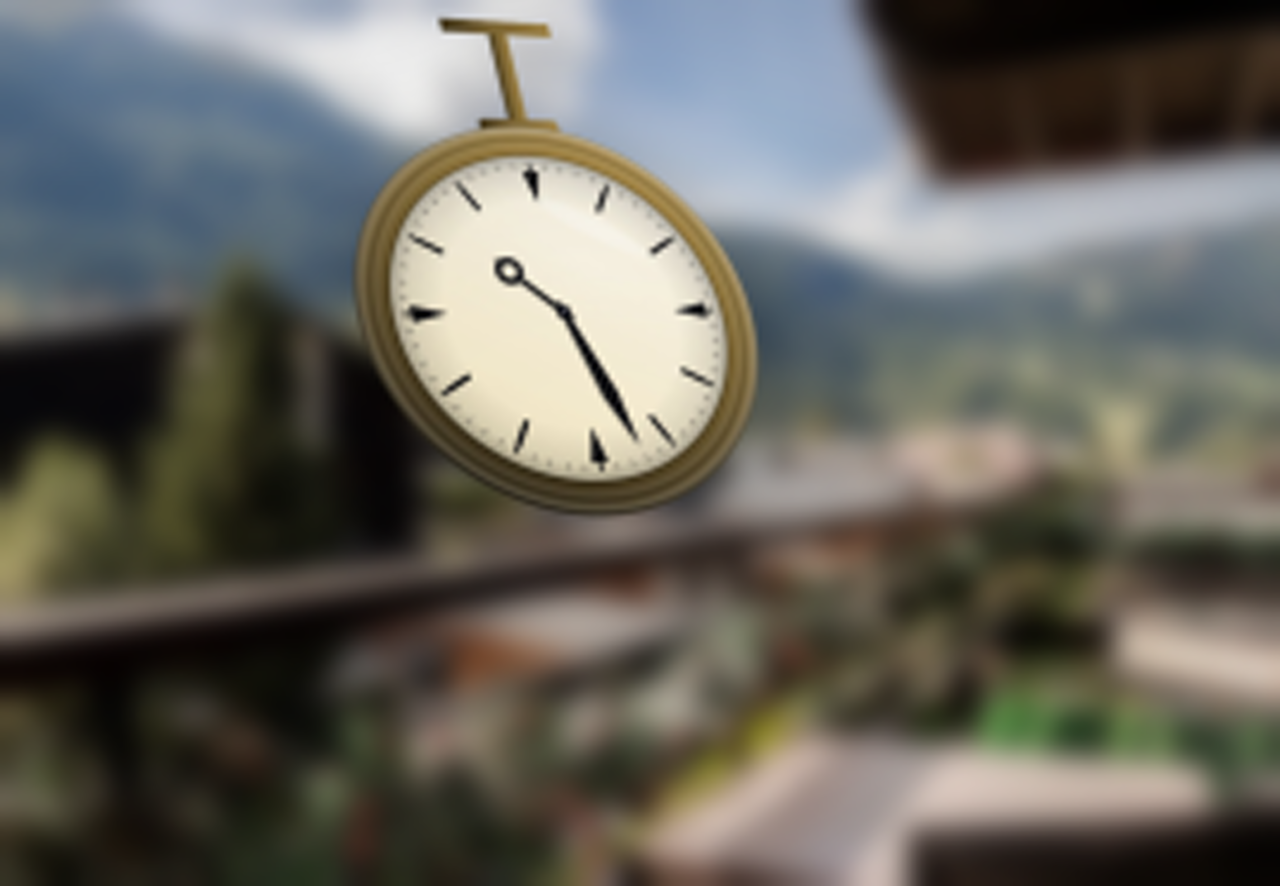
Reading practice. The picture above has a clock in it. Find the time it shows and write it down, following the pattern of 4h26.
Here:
10h27
